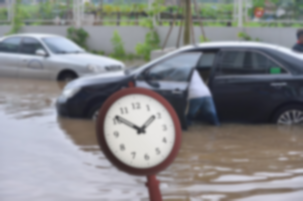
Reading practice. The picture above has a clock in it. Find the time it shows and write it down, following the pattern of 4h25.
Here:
1h51
